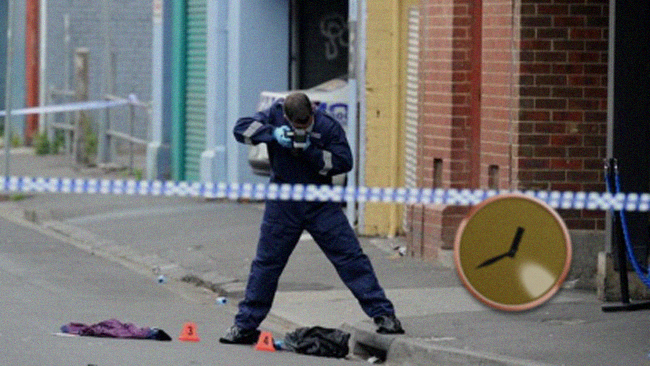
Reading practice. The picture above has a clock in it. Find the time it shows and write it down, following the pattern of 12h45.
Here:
12h41
